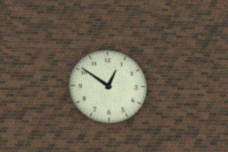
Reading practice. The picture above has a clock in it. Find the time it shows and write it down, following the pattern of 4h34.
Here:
12h51
